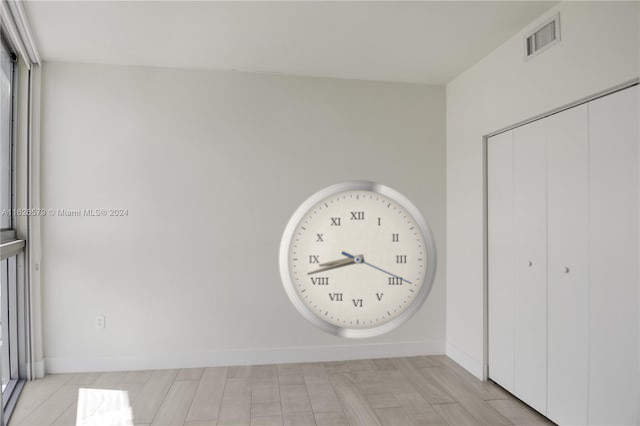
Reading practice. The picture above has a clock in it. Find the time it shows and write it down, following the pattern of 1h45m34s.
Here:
8h42m19s
